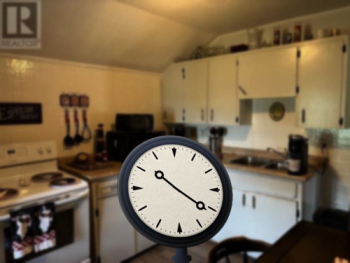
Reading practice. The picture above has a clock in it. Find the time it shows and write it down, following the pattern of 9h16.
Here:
10h21
